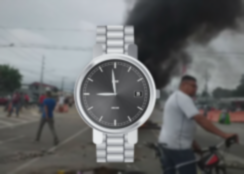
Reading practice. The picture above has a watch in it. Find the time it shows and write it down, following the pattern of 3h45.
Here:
8h59
